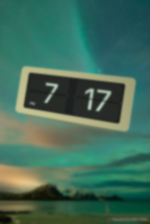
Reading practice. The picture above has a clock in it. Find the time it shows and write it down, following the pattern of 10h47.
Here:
7h17
